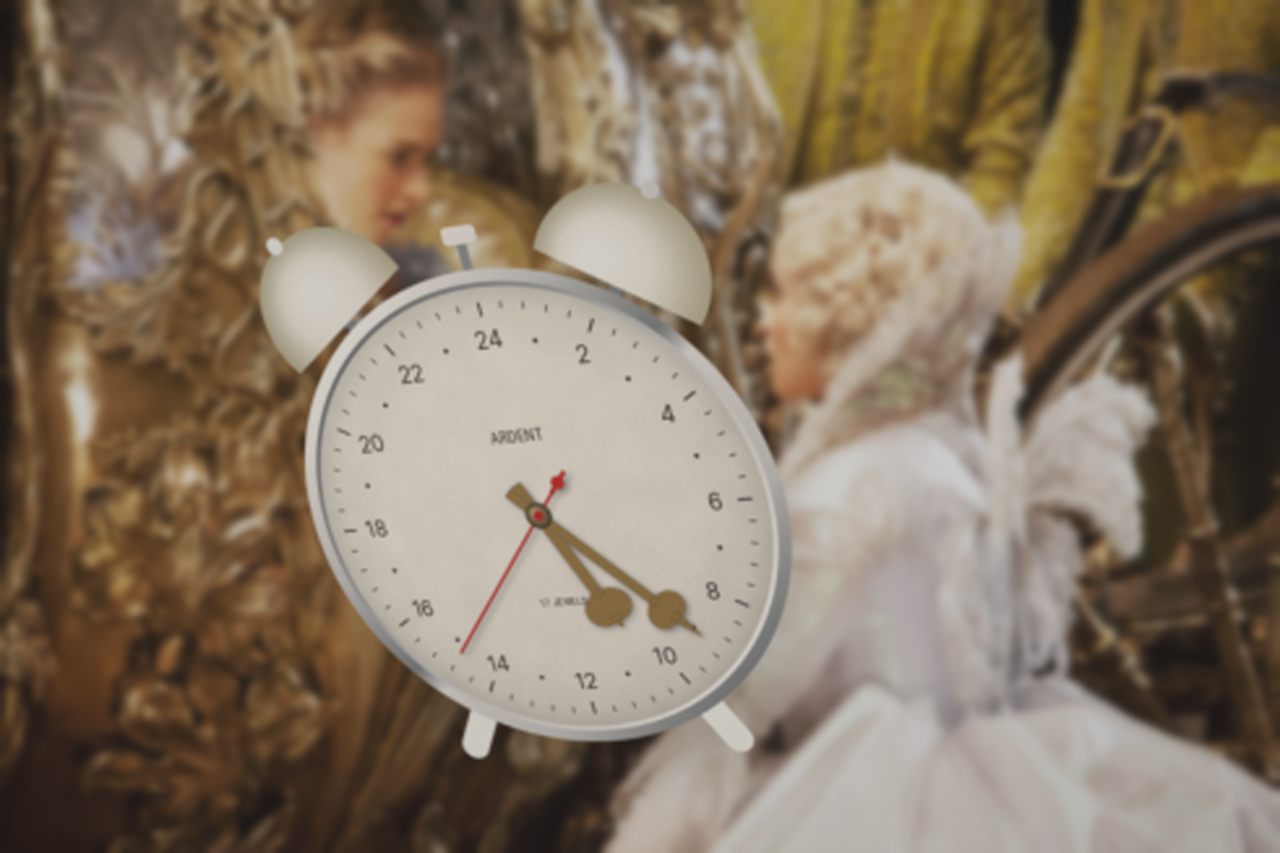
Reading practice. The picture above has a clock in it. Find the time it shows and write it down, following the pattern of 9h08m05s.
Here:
10h22m37s
